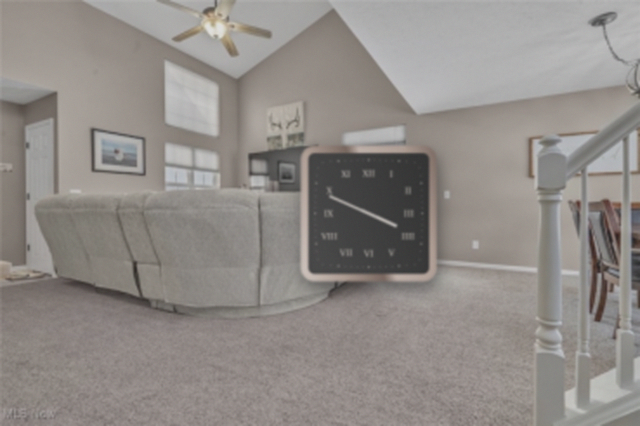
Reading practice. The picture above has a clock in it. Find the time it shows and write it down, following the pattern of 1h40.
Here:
3h49
